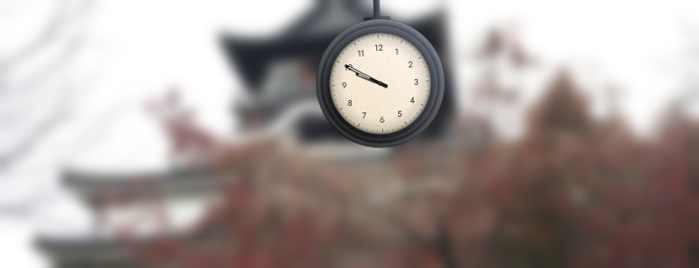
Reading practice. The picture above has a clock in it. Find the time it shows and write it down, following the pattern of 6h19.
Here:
9h50
